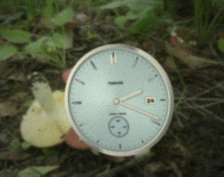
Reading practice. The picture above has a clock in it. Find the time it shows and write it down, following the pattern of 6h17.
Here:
2h19
